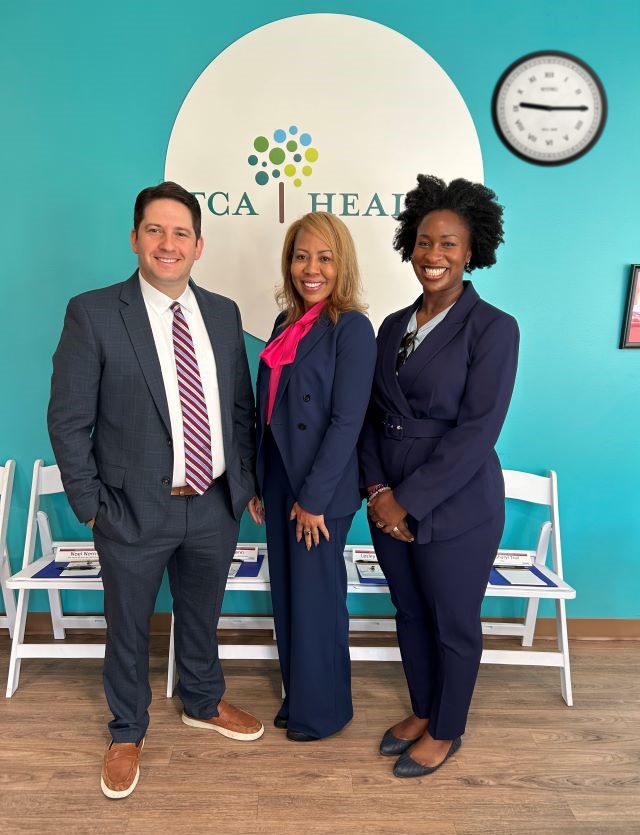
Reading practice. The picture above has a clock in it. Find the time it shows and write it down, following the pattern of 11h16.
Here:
9h15
